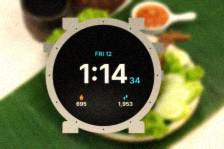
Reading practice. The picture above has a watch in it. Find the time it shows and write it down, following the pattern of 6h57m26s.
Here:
1h14m34s
